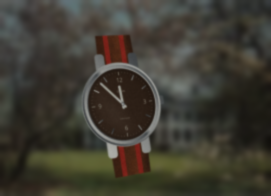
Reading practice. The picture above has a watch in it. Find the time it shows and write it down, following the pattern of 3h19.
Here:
11h53
